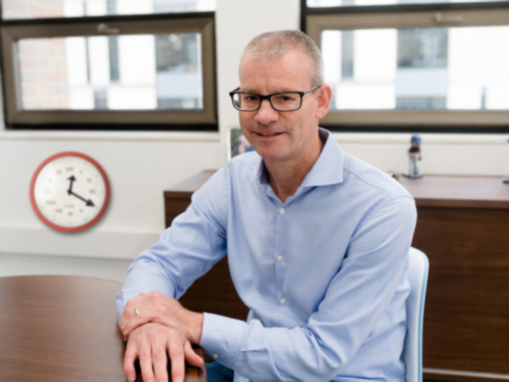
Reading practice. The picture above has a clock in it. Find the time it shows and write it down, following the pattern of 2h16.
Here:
12h20
